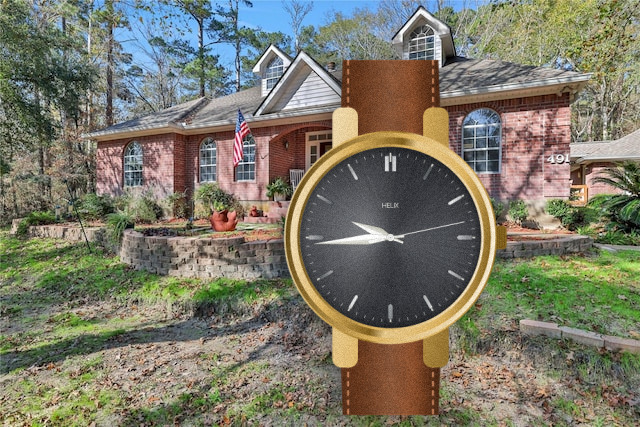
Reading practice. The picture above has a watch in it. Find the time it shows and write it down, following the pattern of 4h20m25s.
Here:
9h44m13s
